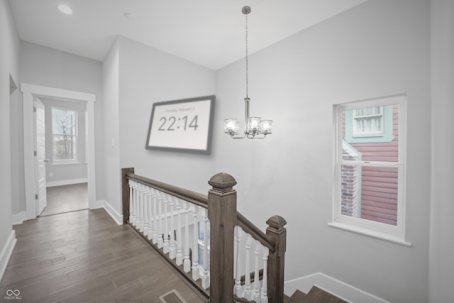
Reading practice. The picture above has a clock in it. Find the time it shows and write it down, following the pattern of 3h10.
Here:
22h14
